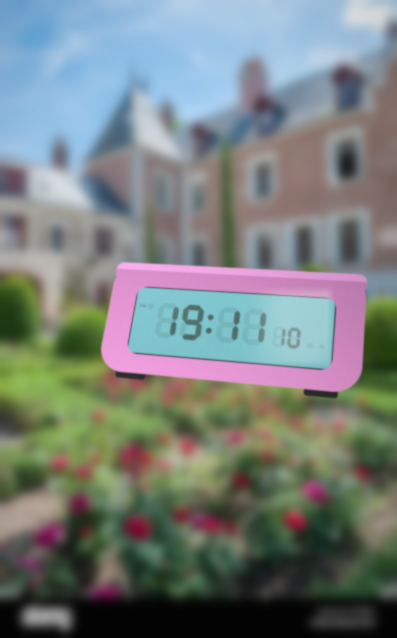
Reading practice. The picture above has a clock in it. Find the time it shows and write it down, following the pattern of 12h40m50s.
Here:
19h11m10s
